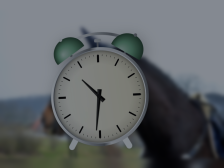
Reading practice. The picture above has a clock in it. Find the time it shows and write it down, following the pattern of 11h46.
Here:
10h31
